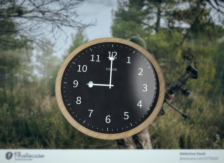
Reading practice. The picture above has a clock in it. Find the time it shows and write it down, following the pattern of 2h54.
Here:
9h00
